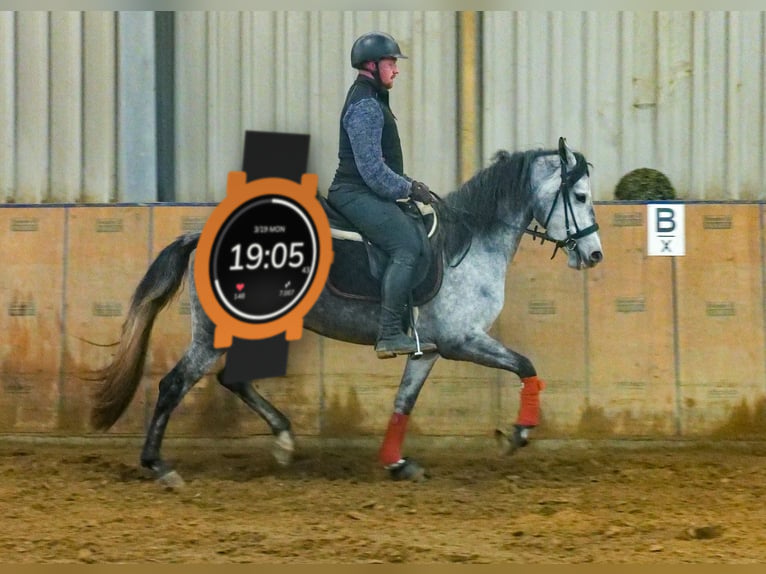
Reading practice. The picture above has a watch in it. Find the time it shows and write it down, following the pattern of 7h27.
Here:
19h05
